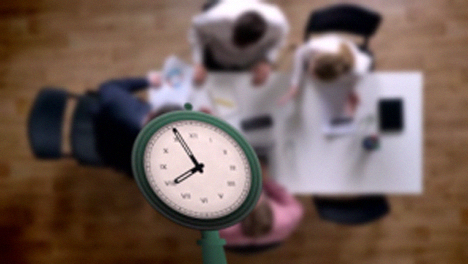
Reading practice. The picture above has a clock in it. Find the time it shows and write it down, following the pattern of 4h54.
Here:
7h56
